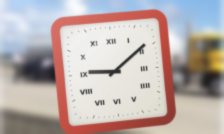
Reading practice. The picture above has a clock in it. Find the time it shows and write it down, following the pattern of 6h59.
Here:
9h09
